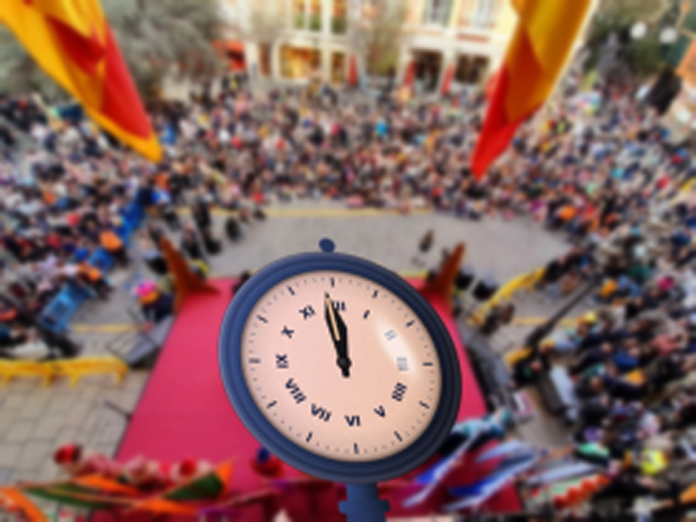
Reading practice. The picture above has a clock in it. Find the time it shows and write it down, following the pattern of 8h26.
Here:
11h59
